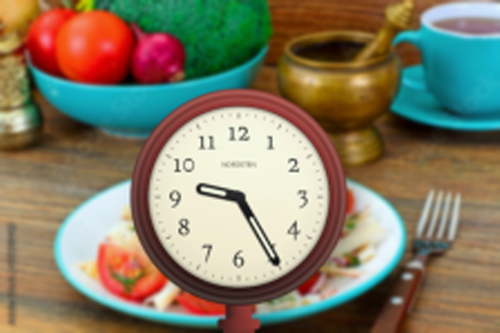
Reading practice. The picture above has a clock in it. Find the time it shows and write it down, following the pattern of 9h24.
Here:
9h25
